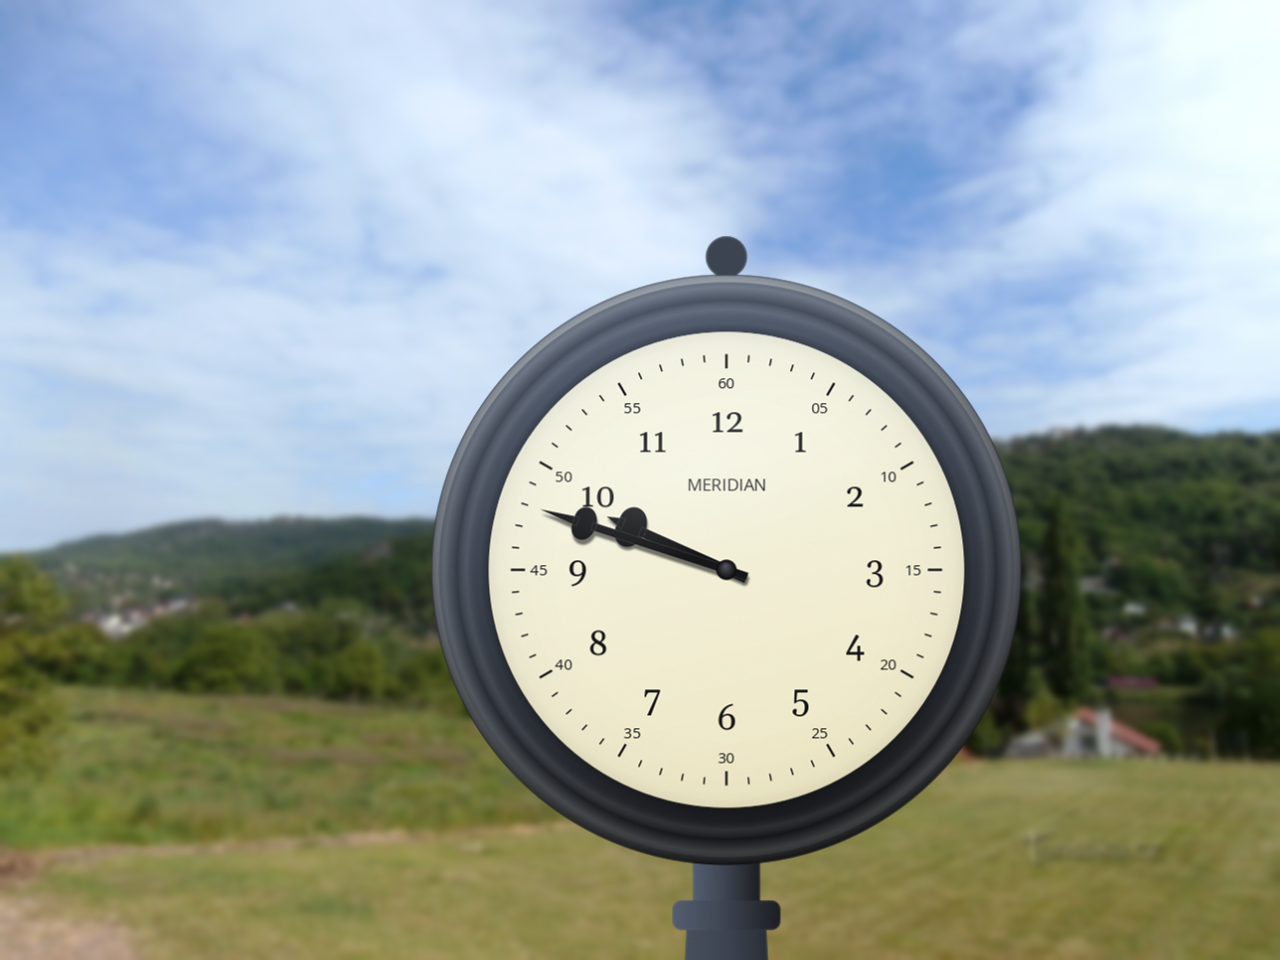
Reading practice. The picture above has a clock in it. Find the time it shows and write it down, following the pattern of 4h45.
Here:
9h48
